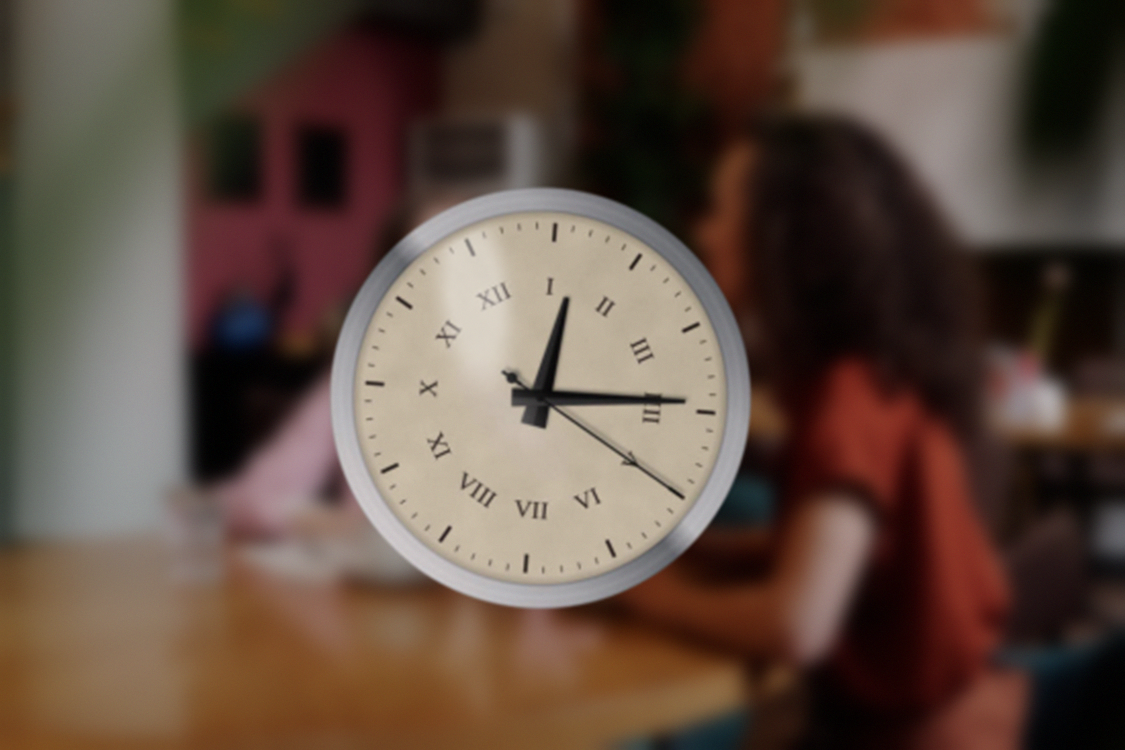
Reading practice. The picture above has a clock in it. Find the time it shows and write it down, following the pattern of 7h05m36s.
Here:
1h19m25s
